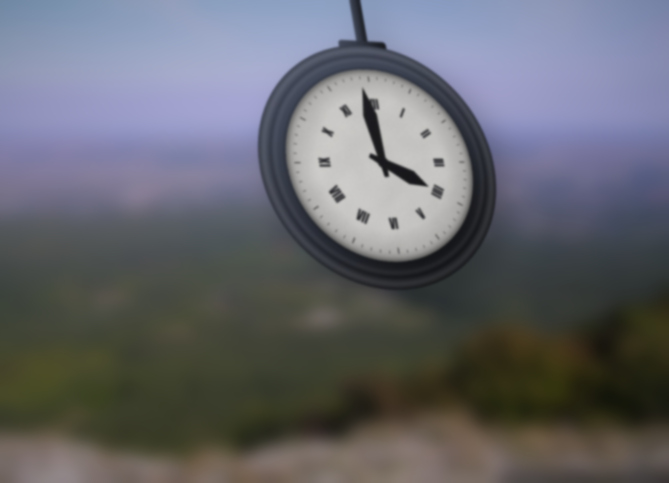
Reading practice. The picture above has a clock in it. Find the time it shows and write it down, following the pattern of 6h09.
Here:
3h59
